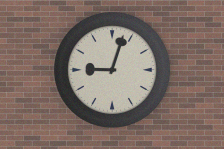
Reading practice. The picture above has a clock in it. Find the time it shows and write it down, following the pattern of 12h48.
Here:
9h03
